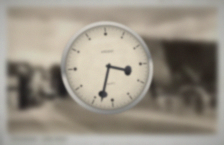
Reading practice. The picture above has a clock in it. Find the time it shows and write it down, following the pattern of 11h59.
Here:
3h33
